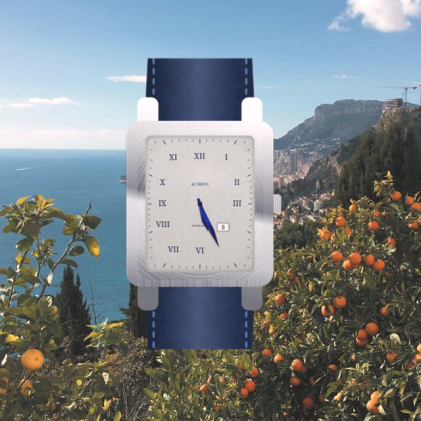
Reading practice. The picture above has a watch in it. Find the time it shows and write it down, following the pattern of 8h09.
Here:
5h26
